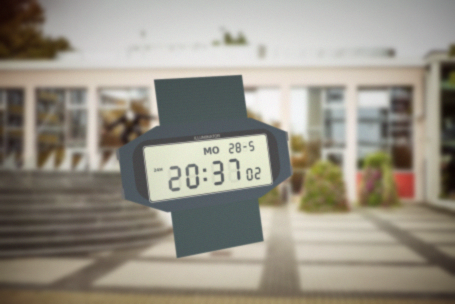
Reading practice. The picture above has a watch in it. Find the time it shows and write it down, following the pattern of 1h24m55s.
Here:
20h37m02s
